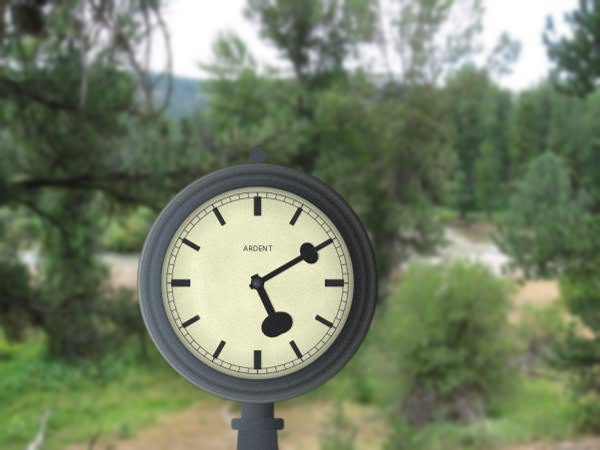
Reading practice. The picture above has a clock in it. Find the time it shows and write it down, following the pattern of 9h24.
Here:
5h10
